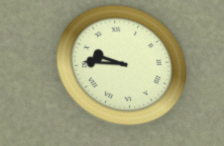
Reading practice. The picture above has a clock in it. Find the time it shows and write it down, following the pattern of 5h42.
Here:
9h46
